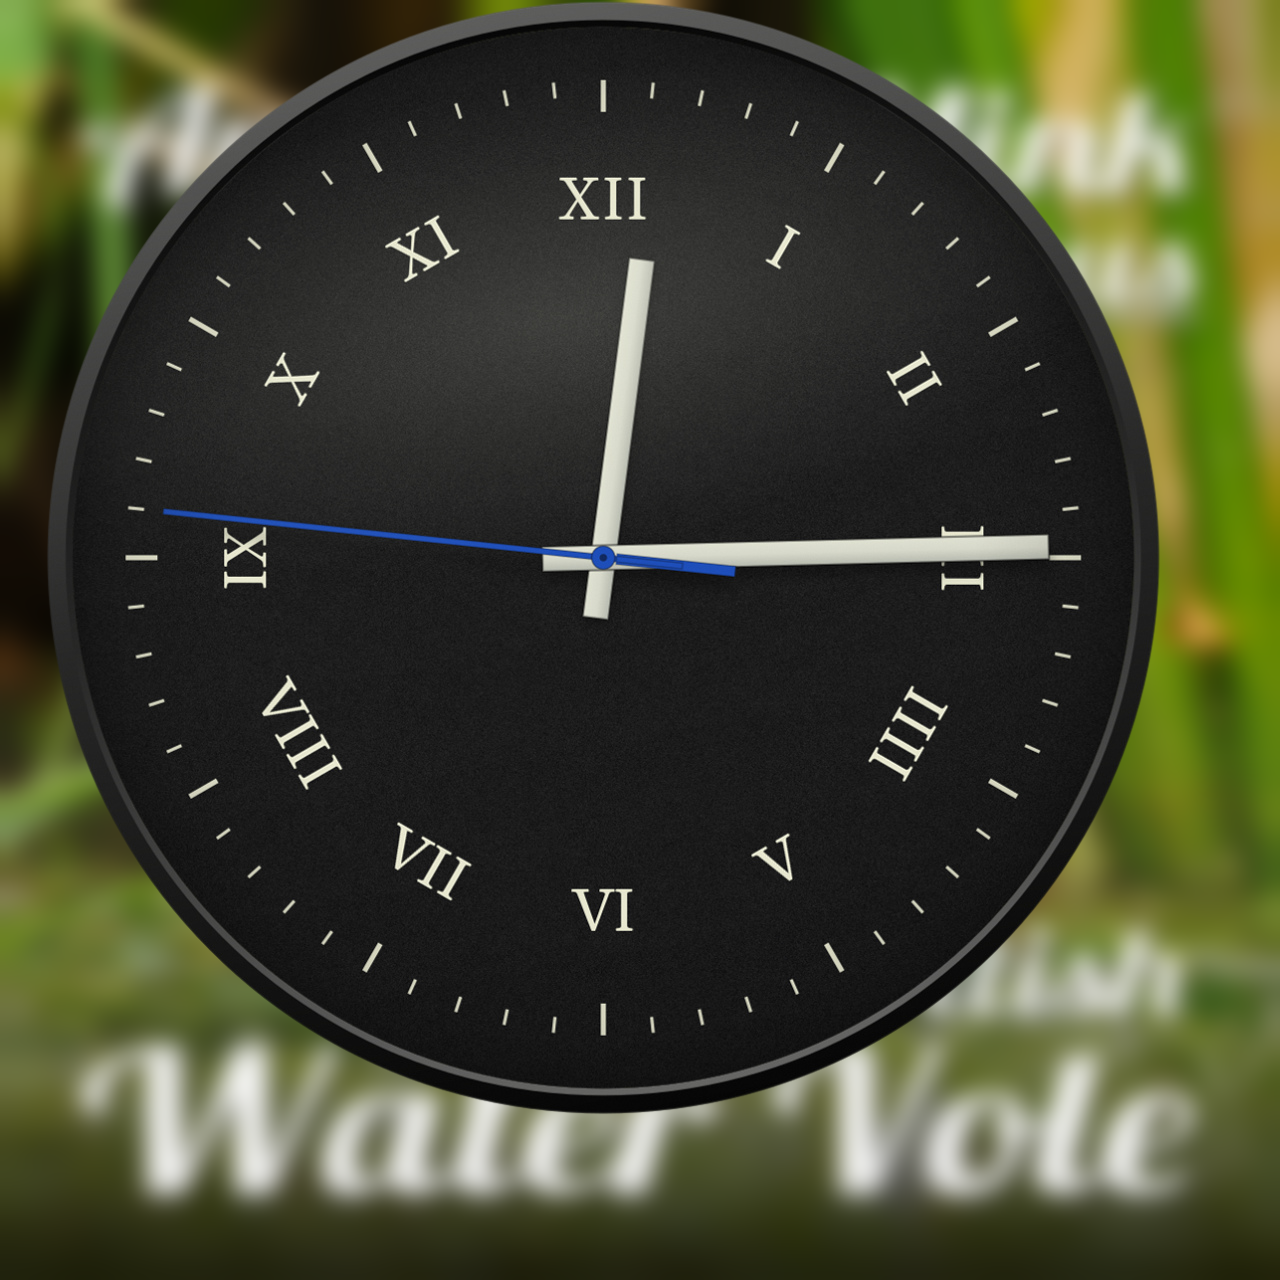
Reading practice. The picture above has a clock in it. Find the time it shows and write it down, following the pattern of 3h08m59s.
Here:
12h14m46s
